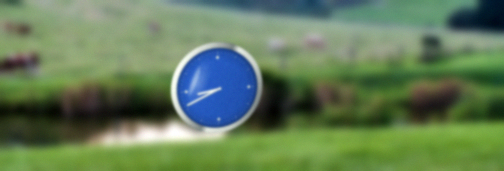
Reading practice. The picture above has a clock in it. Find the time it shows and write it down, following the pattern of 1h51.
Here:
8h41
